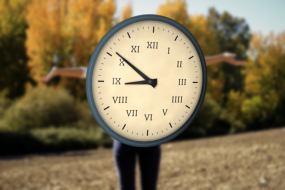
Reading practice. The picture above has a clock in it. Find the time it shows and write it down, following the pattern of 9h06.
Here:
8h51
